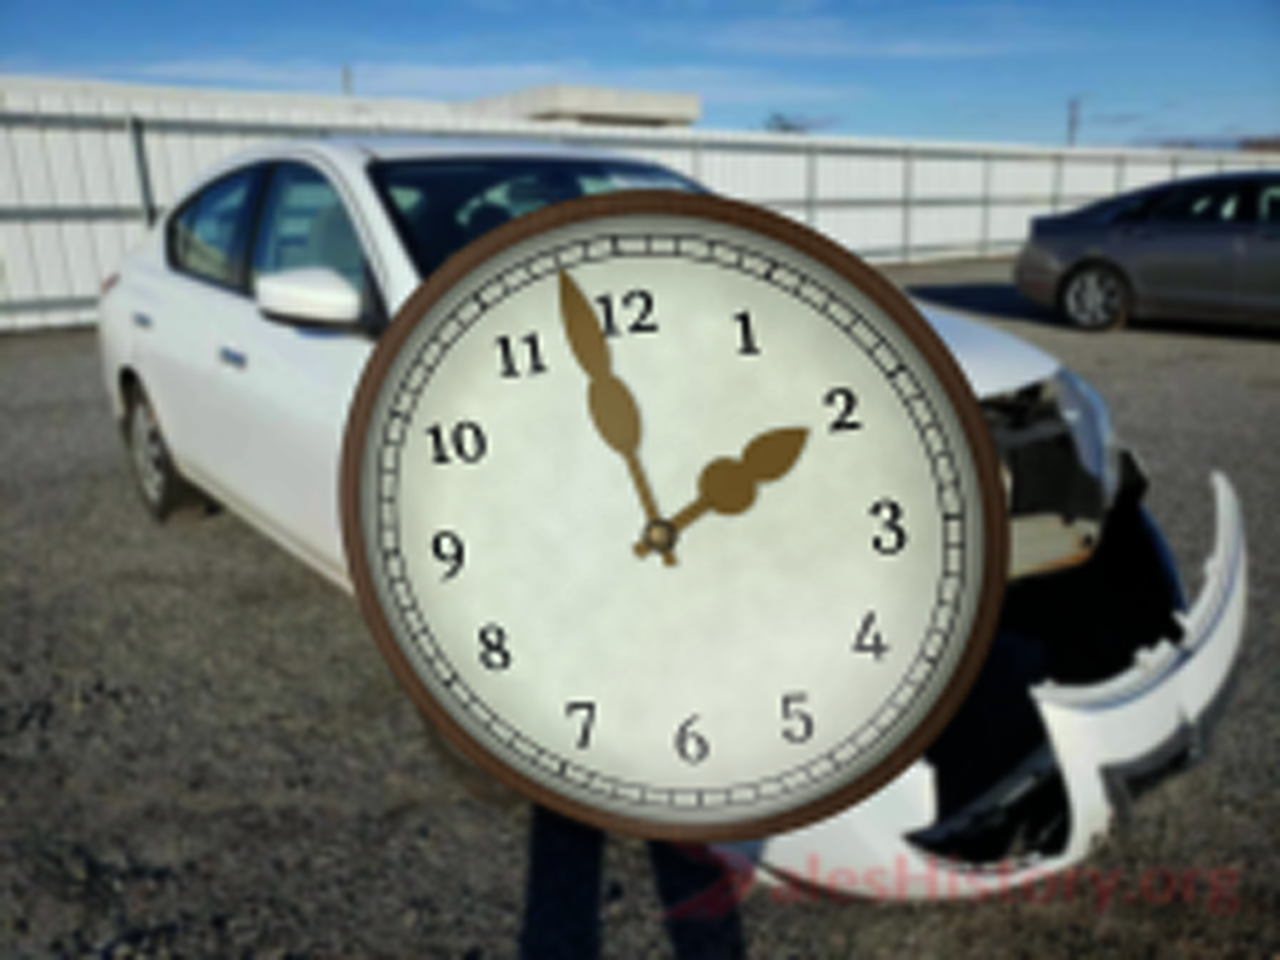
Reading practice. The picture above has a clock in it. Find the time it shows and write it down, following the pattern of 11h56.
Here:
1h58
